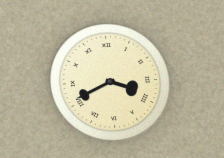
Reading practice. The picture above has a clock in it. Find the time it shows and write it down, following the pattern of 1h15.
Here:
3h41
